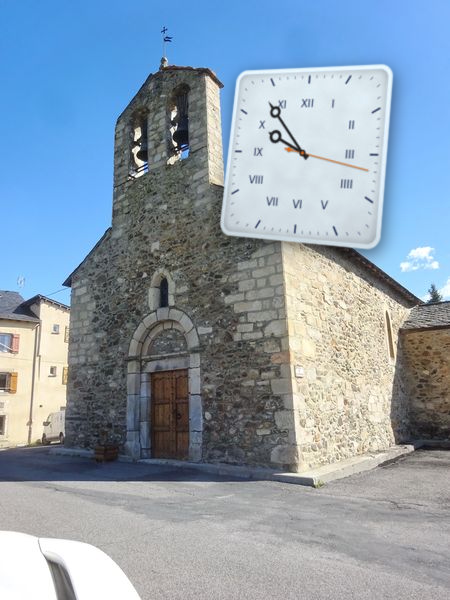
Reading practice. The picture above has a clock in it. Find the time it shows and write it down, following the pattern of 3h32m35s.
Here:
9h53m17s
